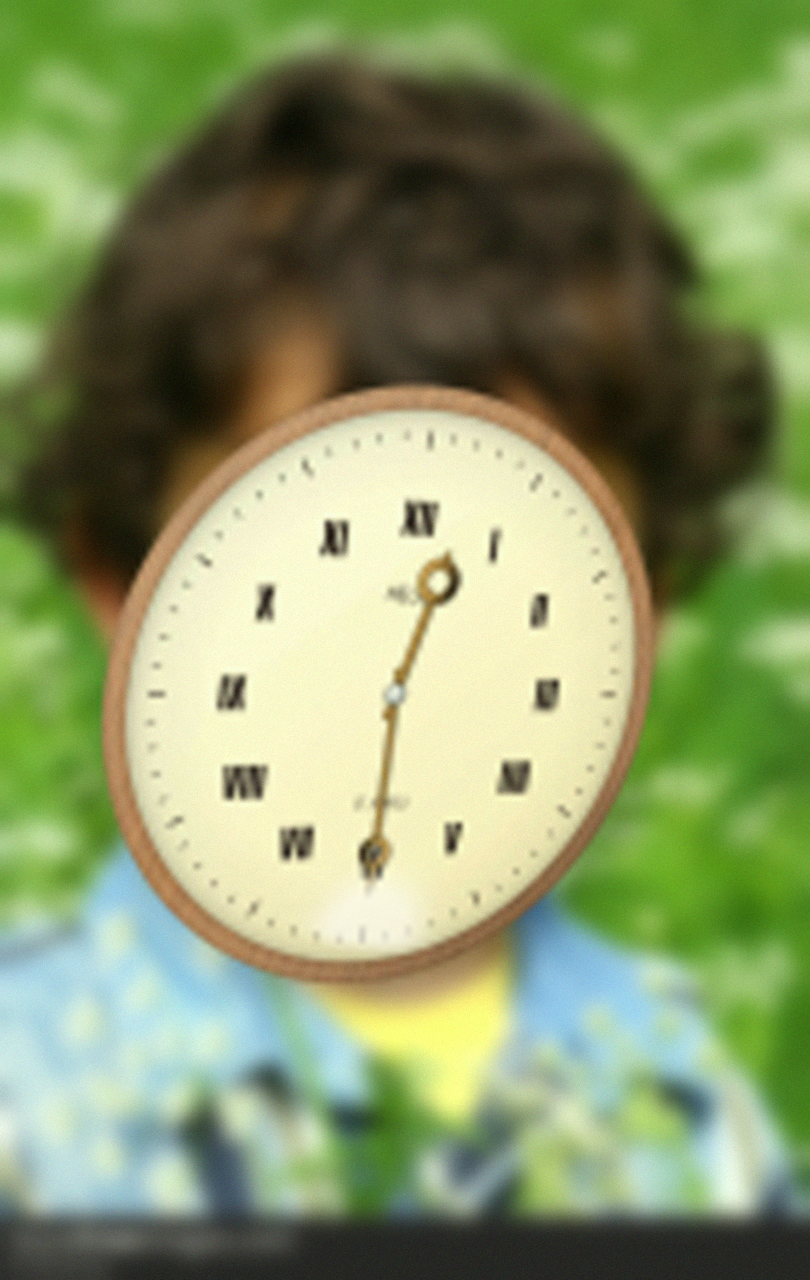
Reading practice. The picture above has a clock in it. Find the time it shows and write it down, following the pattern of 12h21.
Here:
12h30
